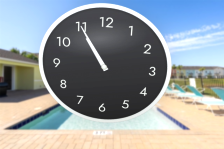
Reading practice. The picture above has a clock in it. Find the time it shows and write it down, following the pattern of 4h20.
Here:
10h55
